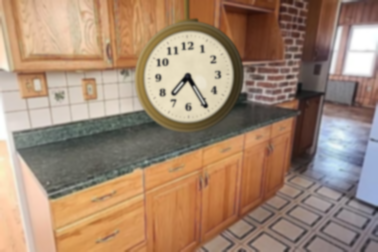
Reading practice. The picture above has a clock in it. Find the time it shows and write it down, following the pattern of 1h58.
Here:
7h25
